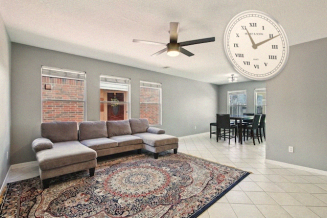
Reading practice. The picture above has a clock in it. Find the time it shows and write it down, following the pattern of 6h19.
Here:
11h11
